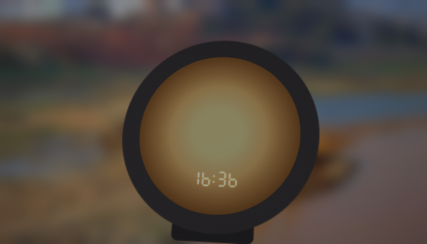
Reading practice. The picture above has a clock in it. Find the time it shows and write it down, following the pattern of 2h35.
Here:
16h36
